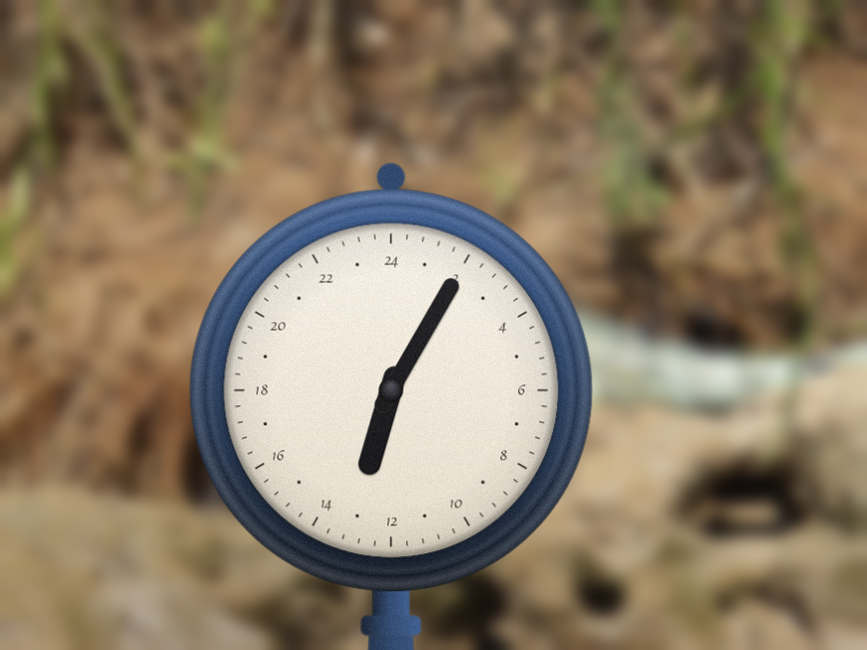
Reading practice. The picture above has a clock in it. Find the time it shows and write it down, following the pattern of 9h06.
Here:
13h05
